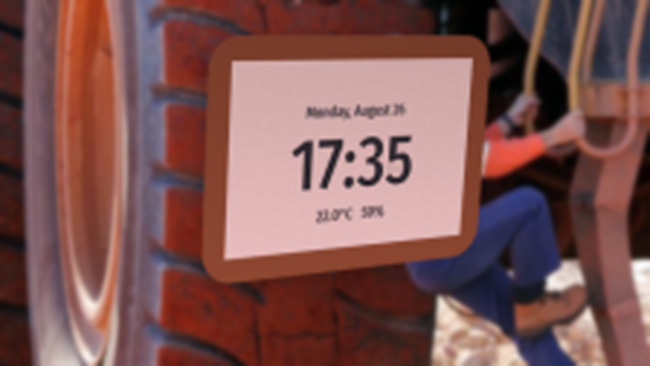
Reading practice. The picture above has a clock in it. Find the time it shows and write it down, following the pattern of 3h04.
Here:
17h35
